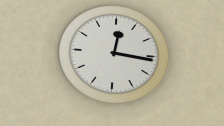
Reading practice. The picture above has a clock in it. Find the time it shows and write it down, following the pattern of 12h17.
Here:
12h16
